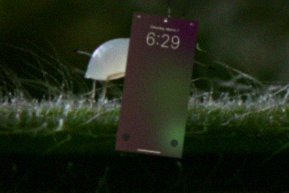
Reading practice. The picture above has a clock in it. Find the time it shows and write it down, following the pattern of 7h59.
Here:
6h29
